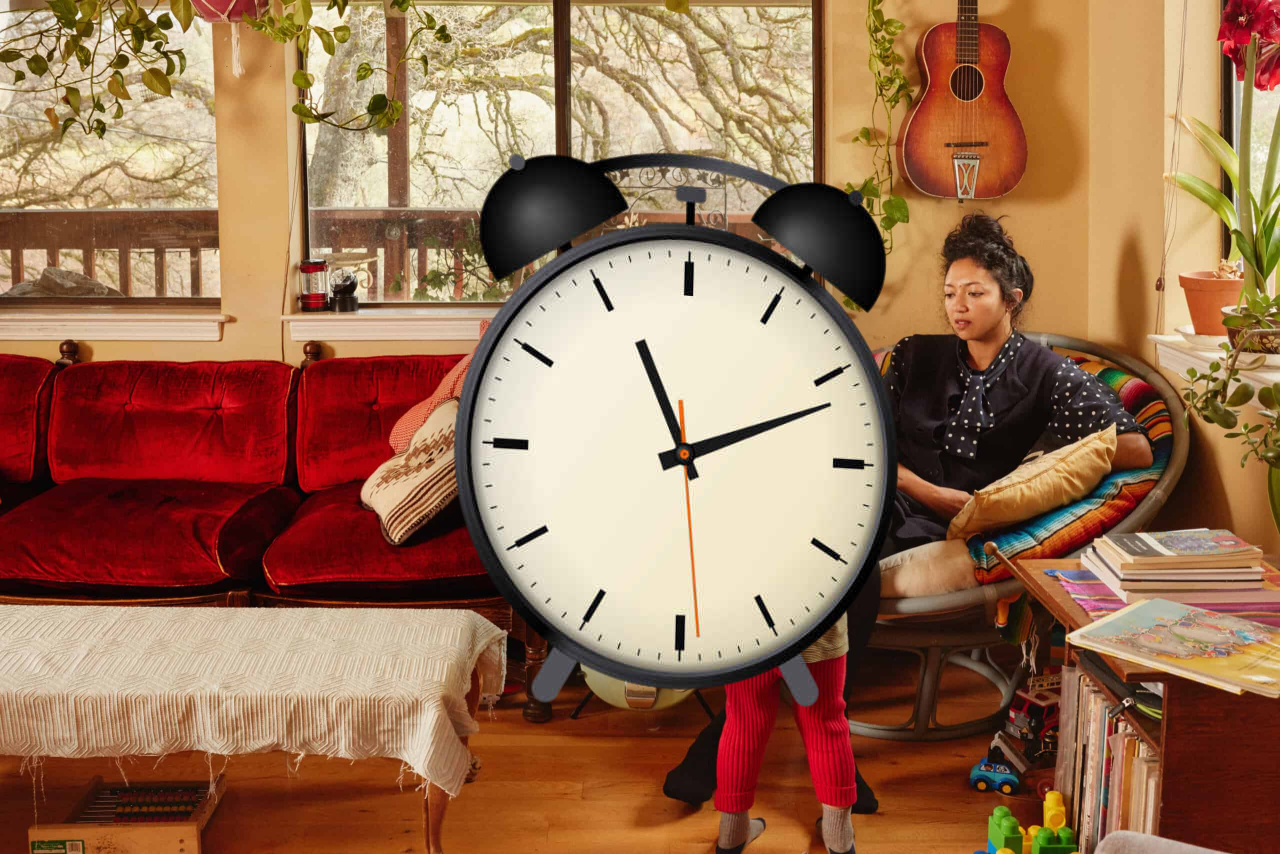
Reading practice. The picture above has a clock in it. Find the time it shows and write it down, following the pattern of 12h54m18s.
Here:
11h11m29s
